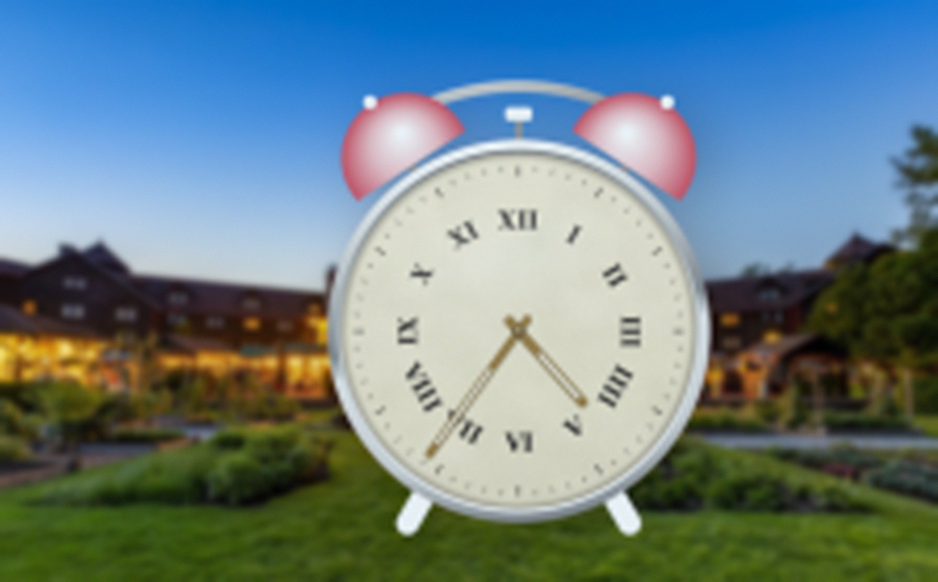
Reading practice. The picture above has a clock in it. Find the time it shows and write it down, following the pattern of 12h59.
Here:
4h36
